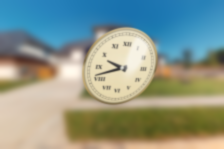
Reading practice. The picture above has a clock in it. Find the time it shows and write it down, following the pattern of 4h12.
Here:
9h42
